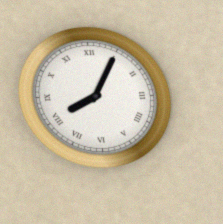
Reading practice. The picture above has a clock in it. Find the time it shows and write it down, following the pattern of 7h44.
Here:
8h05
